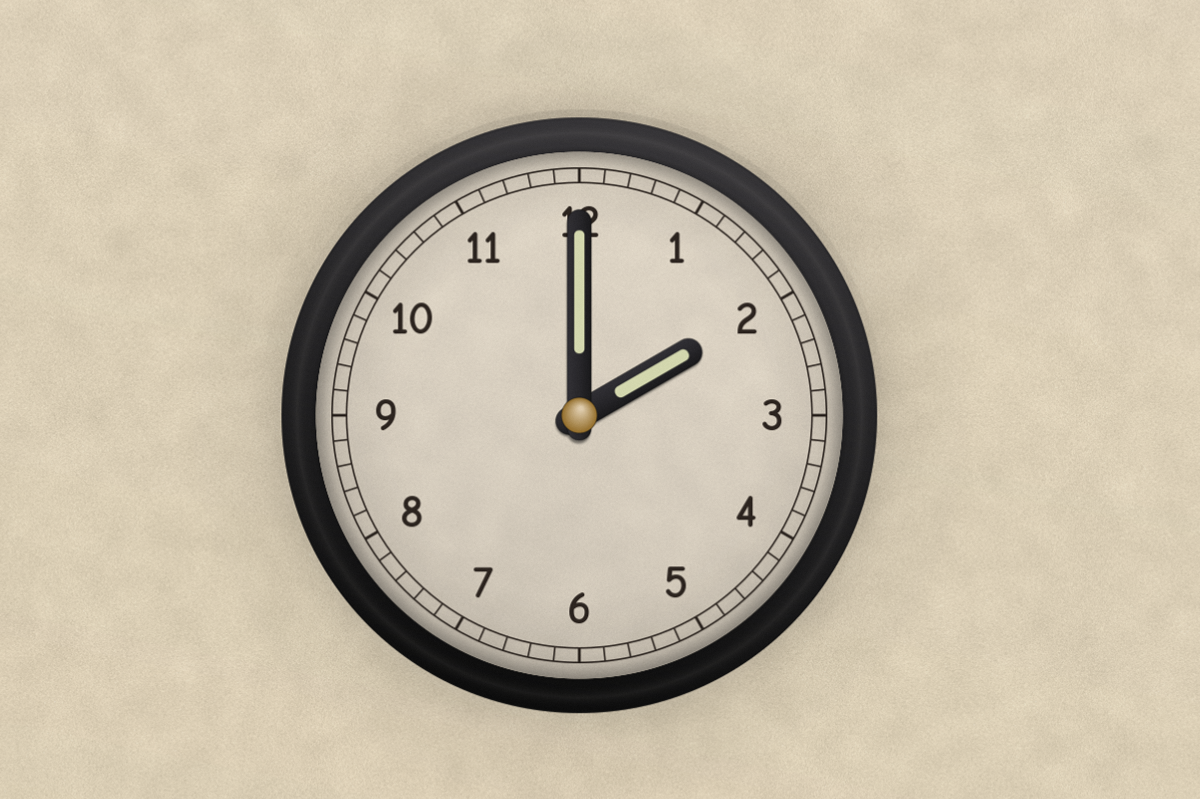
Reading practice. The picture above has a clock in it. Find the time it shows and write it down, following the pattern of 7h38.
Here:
2h00
